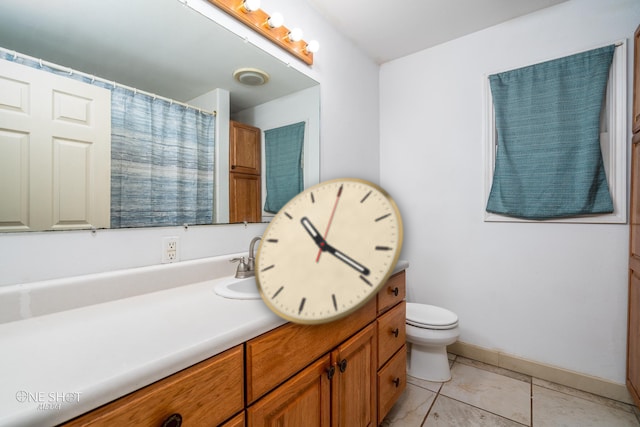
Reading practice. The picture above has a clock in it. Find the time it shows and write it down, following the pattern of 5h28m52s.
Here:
10h19m00s
